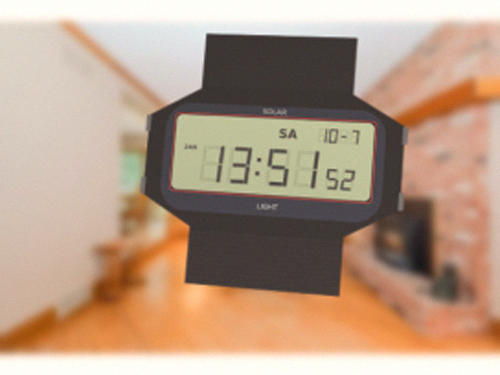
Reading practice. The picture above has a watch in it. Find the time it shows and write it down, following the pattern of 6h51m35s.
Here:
13h51m52s
